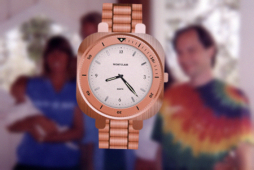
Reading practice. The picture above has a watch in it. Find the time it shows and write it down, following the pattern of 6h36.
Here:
8h23
